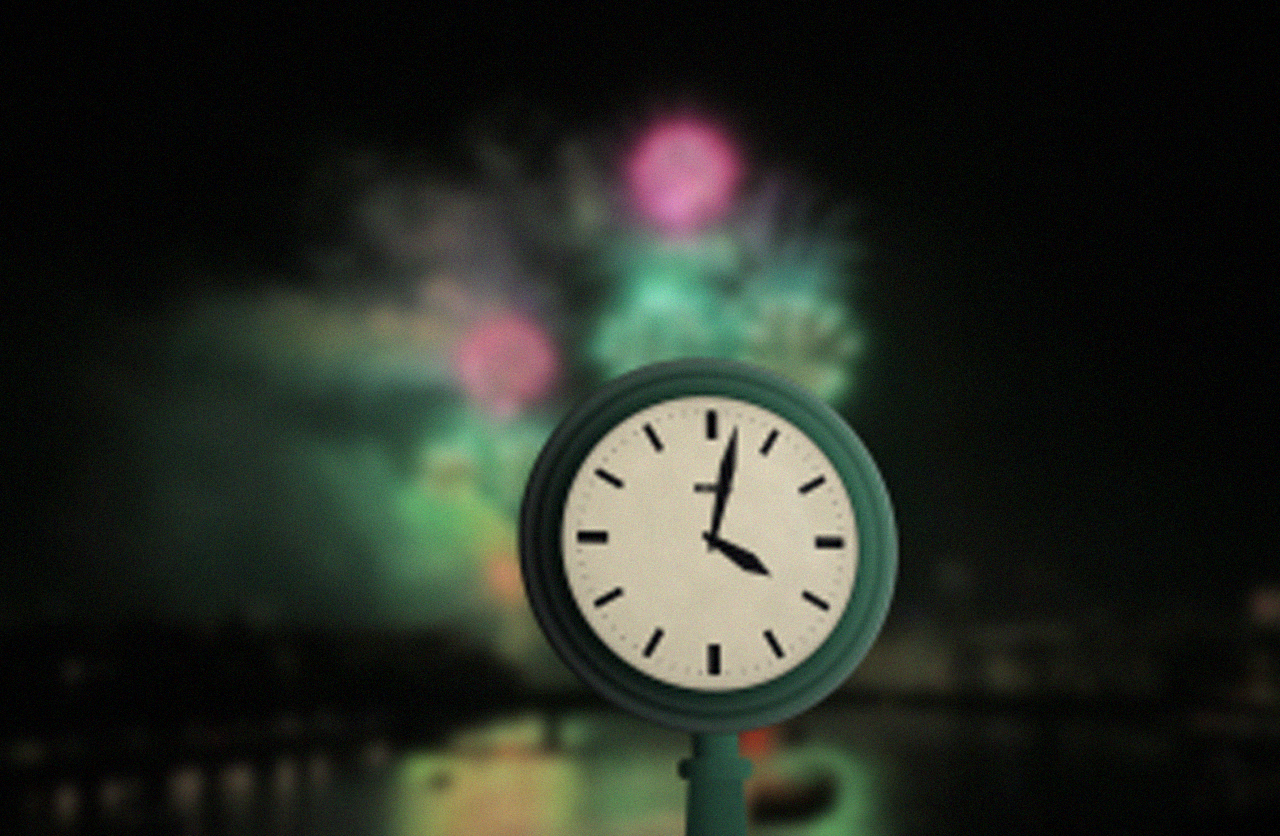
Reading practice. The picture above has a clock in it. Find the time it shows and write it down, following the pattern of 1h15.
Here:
4h02
